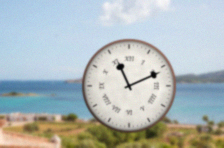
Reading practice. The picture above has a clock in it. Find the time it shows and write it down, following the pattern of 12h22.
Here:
11h11
